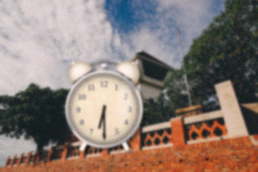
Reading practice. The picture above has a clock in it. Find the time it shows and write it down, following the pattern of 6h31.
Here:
6h30
